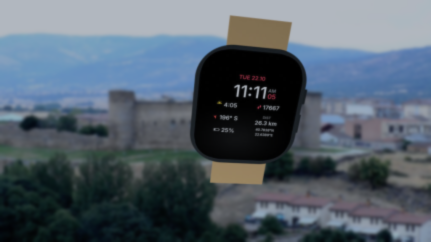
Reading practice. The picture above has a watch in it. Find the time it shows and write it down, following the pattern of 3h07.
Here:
11h11
